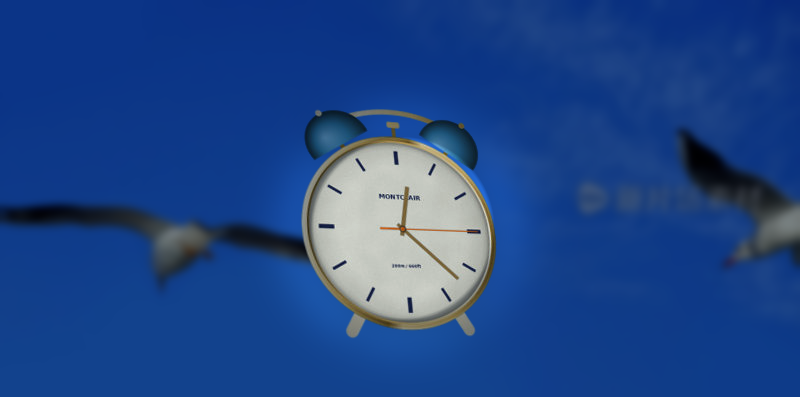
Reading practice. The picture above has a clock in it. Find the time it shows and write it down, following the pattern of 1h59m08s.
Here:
12h22m15s
